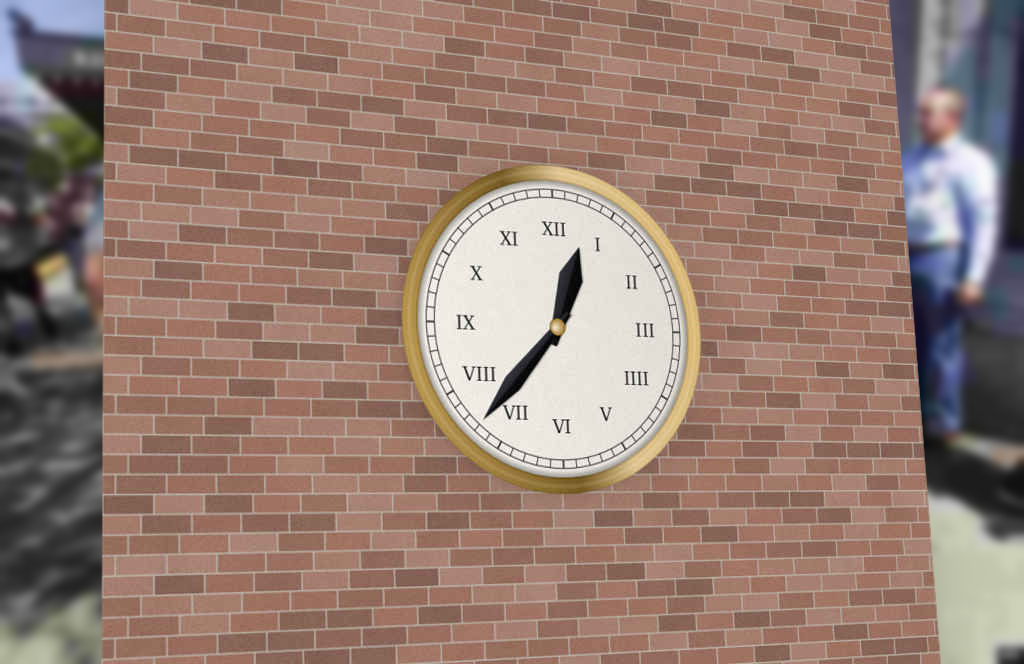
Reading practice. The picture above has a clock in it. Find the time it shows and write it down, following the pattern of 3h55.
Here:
12h37
